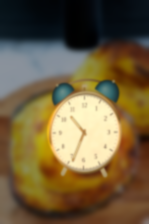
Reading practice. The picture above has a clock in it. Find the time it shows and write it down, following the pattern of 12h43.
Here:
10h34
